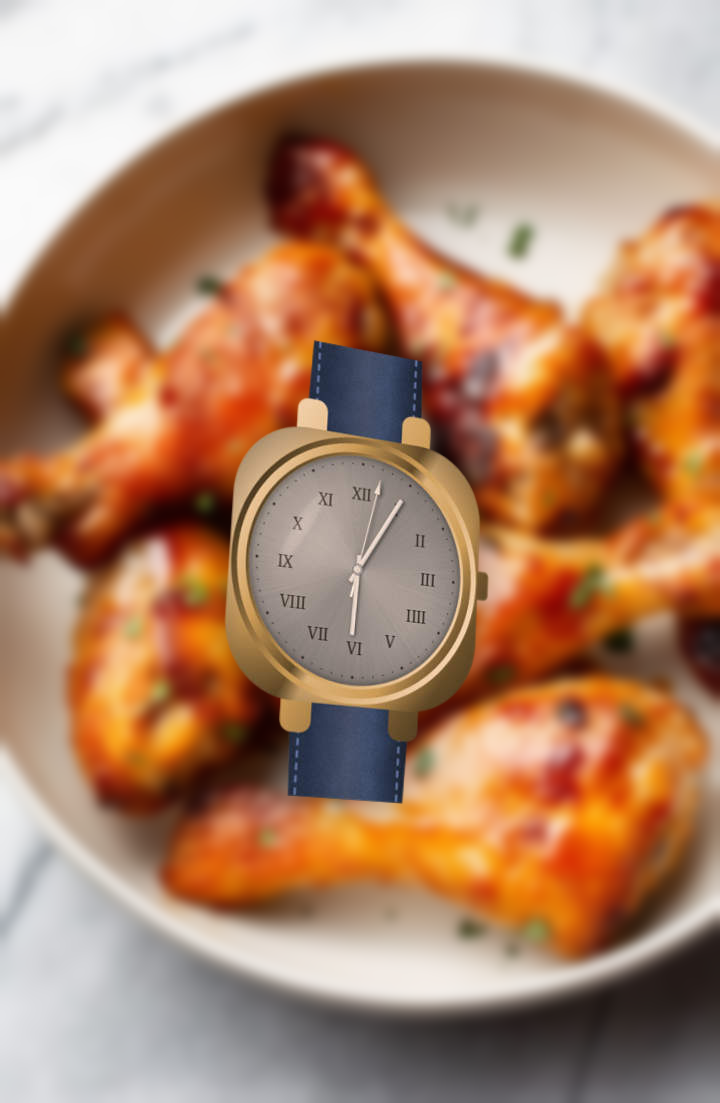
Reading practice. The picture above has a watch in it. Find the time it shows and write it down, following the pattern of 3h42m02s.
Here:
6h05m02s
